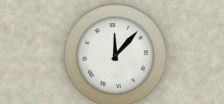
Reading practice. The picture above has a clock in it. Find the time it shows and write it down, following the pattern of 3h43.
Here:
12h08
